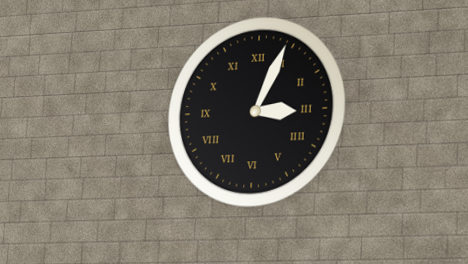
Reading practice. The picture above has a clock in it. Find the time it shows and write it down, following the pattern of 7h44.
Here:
3h04
